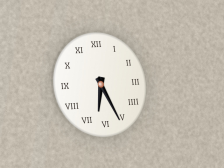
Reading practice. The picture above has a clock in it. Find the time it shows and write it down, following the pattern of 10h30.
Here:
6h26
